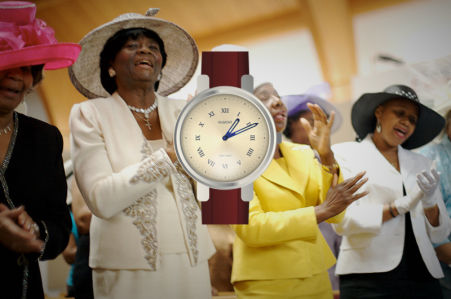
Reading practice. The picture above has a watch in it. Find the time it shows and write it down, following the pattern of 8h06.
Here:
1h11
